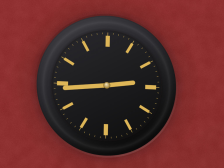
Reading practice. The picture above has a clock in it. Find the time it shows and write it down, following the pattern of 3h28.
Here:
2h44
